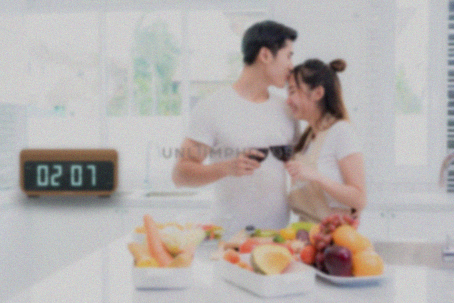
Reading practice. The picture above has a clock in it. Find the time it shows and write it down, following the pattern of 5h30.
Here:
2h07
